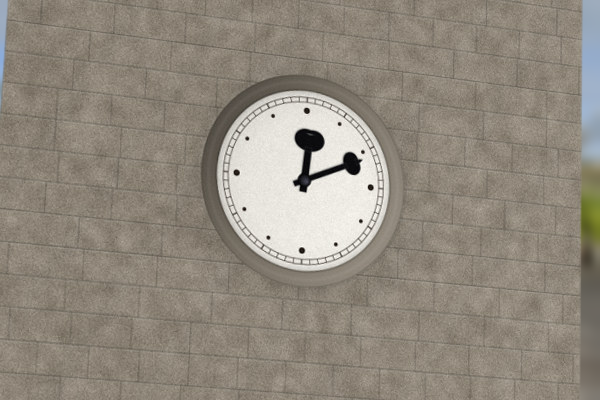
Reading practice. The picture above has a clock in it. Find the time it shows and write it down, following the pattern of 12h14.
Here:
12h11
